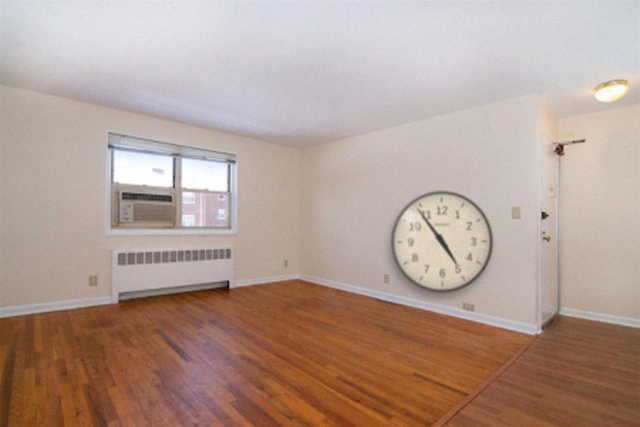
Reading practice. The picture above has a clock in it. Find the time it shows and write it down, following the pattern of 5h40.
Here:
4h54
